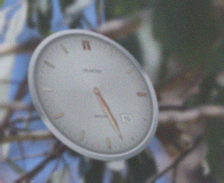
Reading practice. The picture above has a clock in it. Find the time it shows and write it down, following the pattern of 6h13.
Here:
5h27
